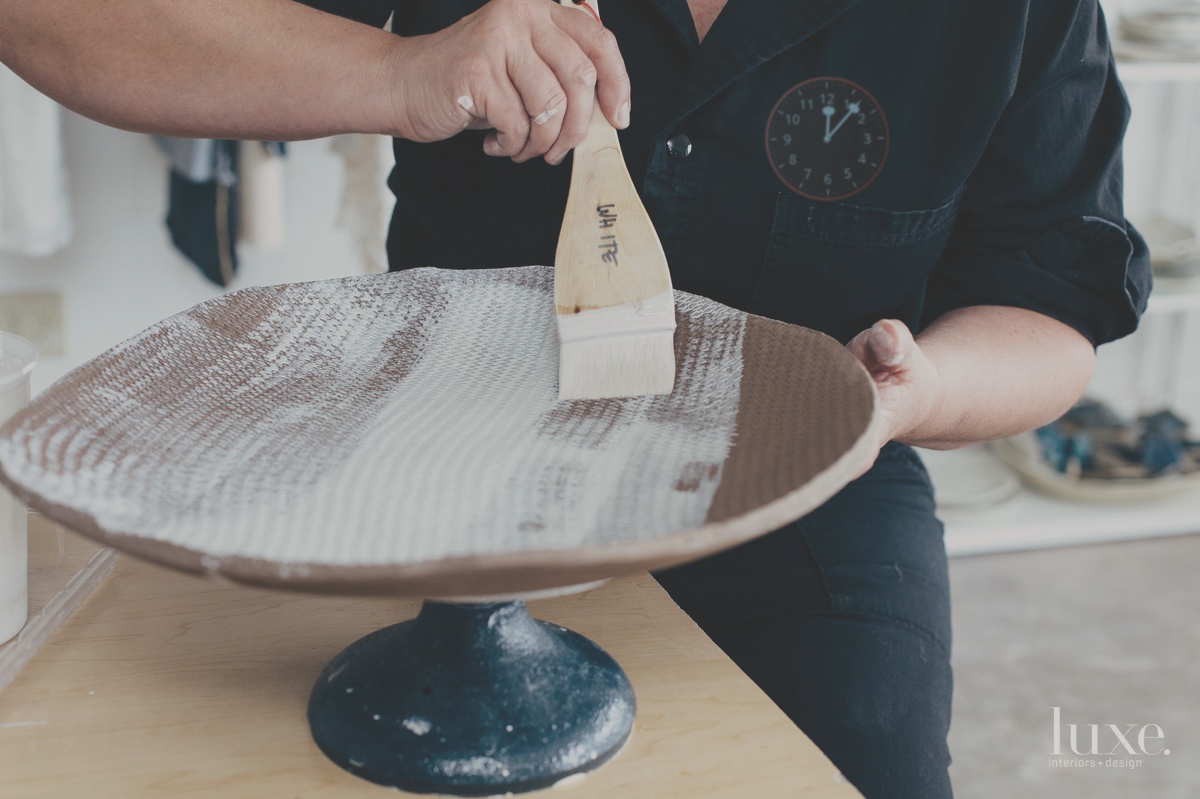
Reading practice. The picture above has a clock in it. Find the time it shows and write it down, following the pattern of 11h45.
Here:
12h07
